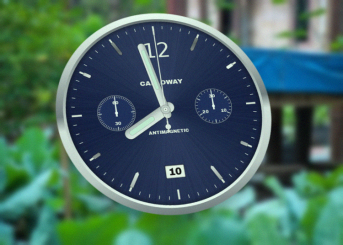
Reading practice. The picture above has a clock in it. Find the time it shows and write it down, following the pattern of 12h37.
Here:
7h58
